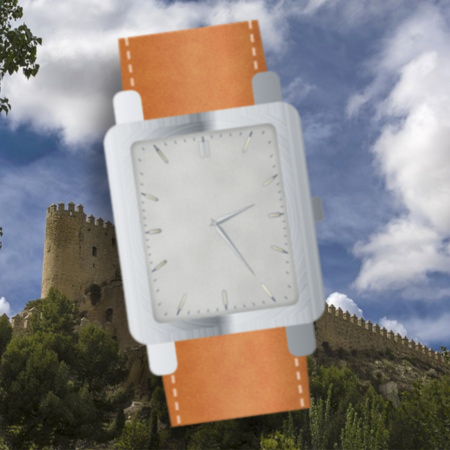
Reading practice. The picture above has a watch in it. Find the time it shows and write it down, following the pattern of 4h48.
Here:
2h25
